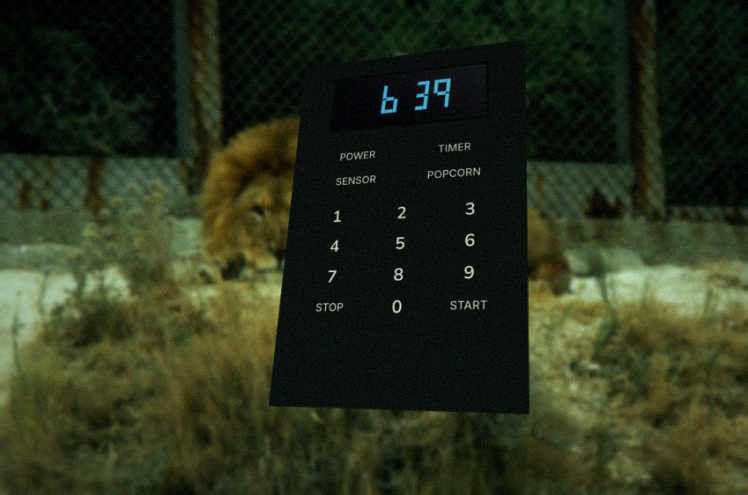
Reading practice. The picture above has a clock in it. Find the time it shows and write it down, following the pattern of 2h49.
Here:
6h39
